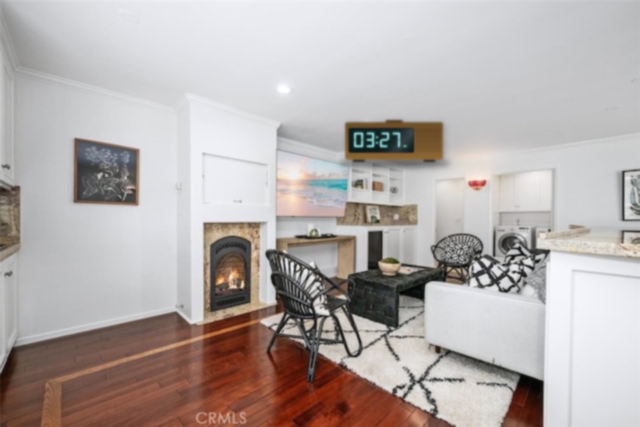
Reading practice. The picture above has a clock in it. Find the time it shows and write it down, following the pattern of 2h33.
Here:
3h27
